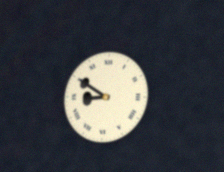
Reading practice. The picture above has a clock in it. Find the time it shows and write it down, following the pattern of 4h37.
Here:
8h50
